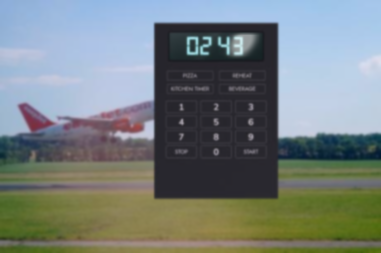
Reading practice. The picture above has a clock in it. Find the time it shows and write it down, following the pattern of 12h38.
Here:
2h43
